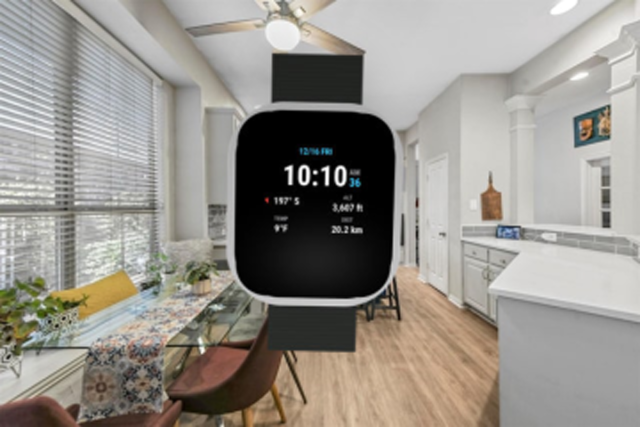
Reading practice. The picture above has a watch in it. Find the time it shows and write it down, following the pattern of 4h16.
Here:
10h10
